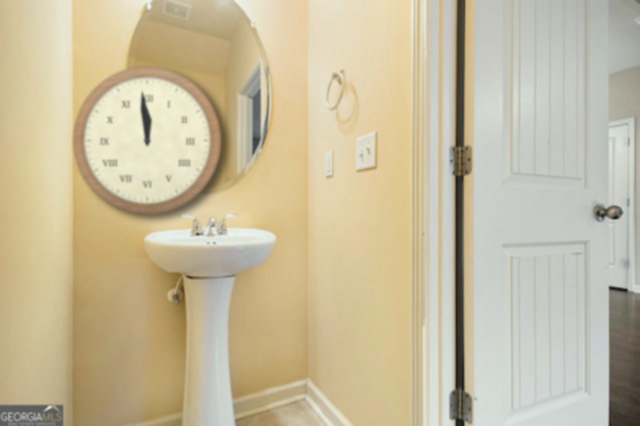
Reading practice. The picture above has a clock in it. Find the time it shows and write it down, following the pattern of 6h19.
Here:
11h59
